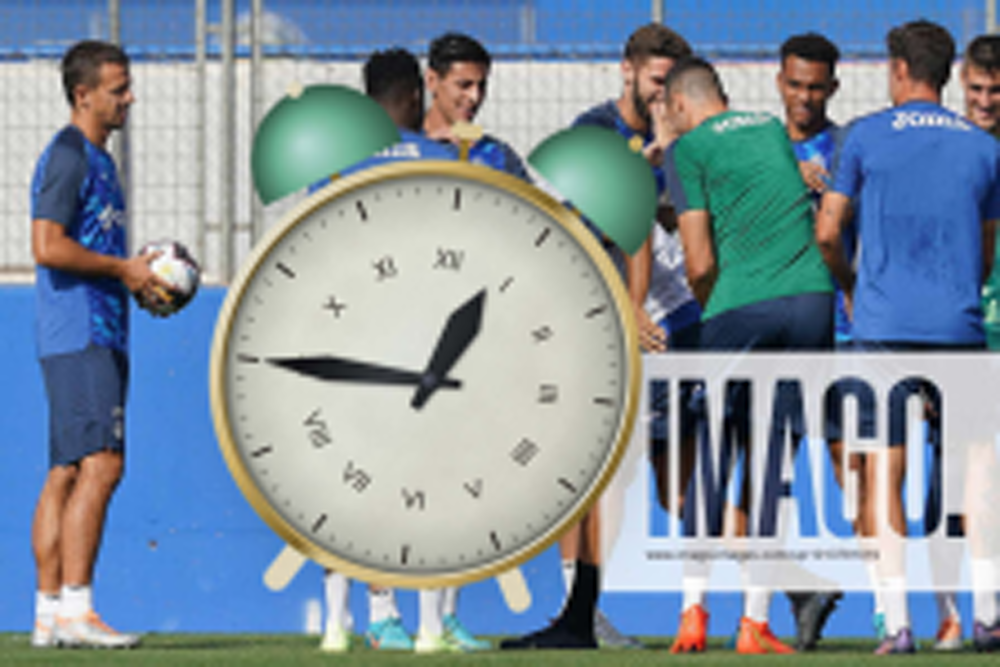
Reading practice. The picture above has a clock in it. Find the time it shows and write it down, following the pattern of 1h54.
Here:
12h45
